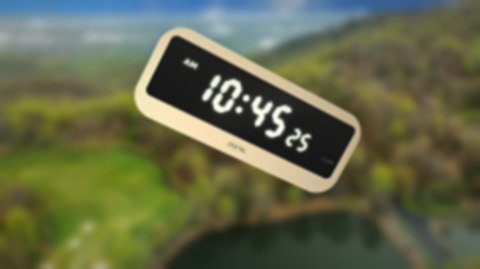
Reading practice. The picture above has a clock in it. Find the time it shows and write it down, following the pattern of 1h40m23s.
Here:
10h45m25s
